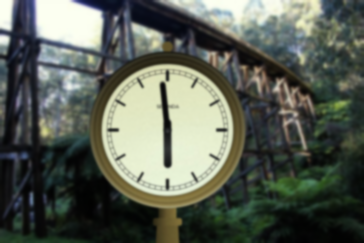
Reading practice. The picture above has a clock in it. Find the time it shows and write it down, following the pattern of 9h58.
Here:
5h59
